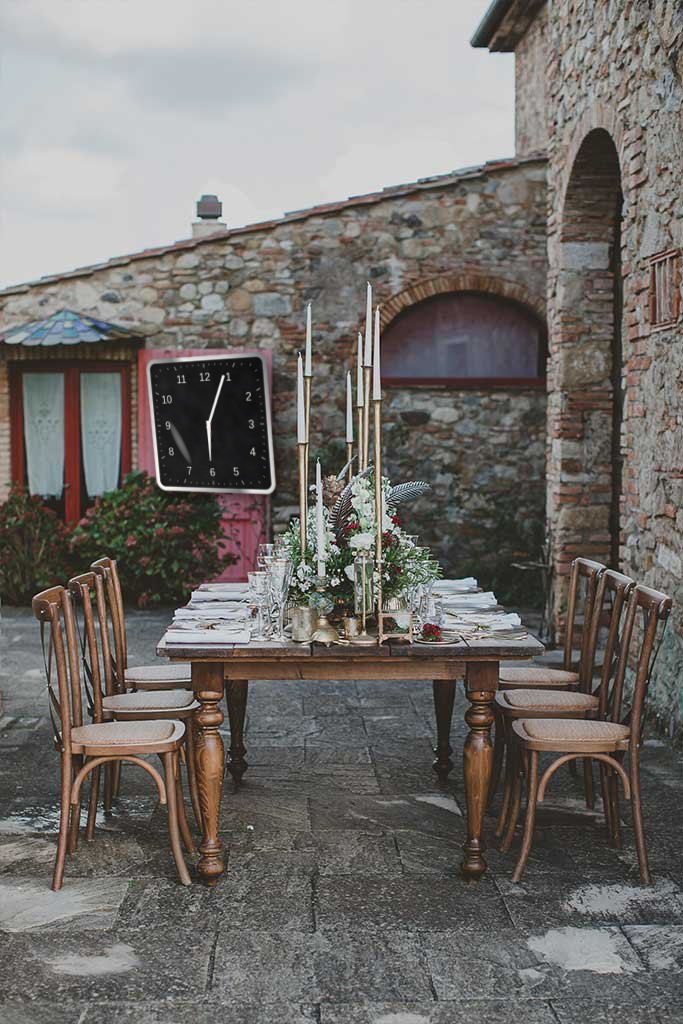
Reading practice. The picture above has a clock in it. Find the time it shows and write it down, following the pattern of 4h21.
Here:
6h04
